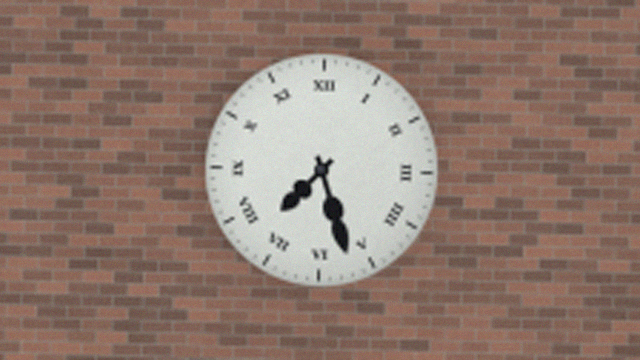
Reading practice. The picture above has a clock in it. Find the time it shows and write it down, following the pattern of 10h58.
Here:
7h27
